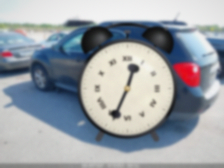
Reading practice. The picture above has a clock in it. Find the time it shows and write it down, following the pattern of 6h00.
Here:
12h34
